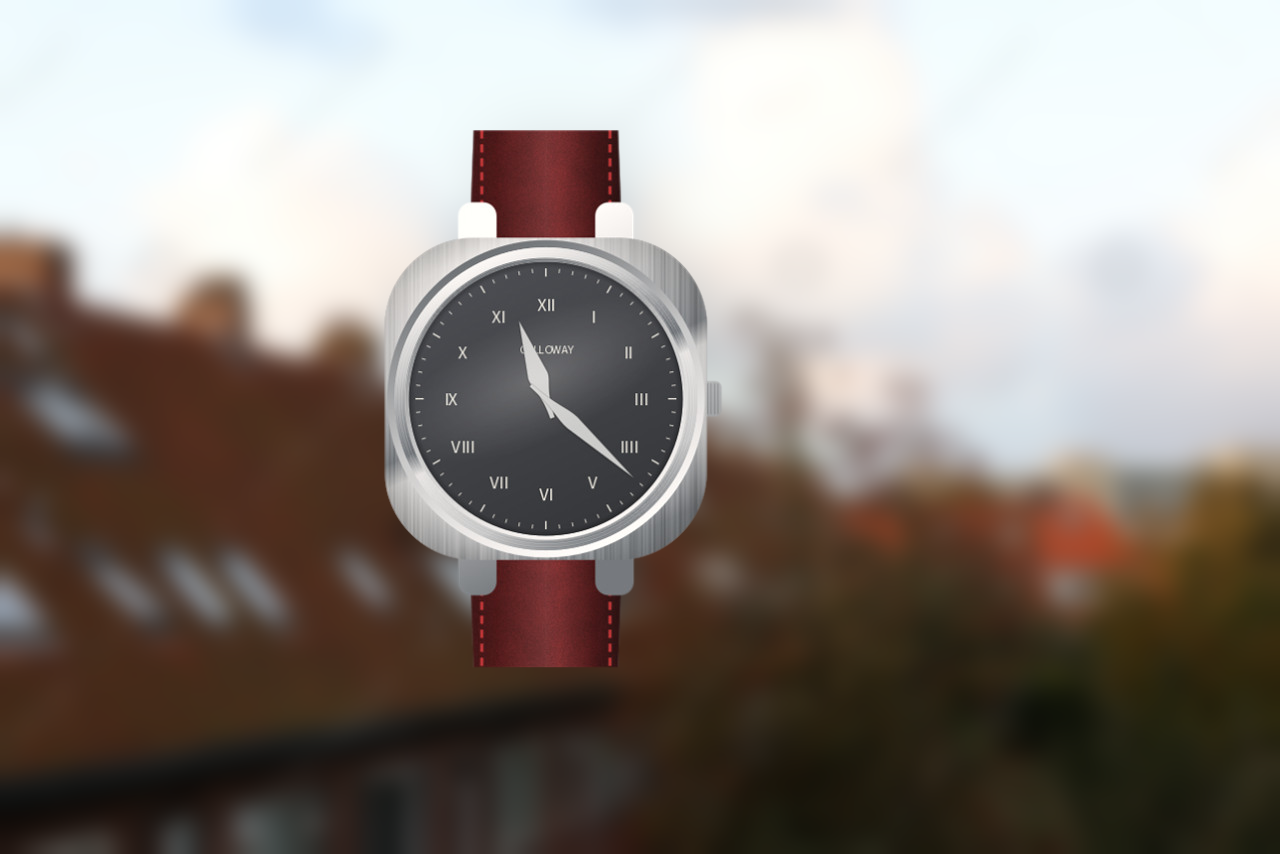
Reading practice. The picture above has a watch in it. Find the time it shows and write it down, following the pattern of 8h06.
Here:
11h22
